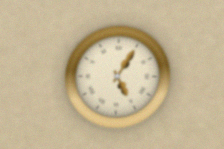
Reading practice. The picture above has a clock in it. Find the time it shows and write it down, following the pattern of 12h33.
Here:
5h05
